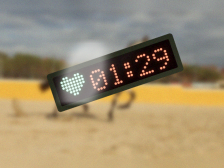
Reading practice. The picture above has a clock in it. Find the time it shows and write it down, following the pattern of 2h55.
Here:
1h29
